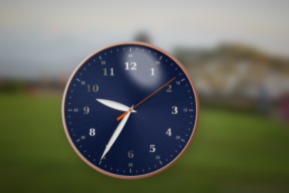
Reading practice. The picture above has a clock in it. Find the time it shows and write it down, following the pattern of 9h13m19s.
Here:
9h35m09s
